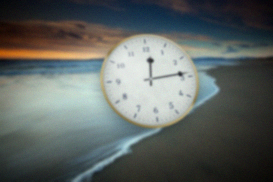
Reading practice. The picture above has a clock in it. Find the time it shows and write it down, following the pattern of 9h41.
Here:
12h14
